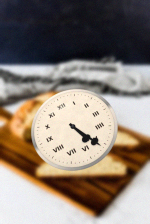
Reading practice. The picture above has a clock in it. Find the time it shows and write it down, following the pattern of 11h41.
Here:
5h26
